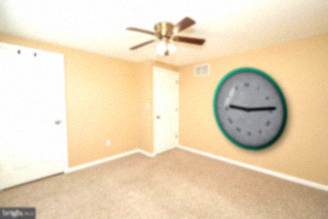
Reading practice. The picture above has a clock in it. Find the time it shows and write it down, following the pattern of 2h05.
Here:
9h14
